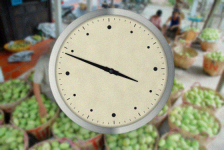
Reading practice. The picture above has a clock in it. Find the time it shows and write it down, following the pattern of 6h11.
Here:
3h49
